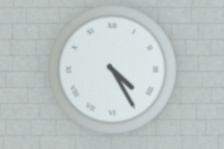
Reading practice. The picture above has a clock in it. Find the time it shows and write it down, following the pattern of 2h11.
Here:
4h25
